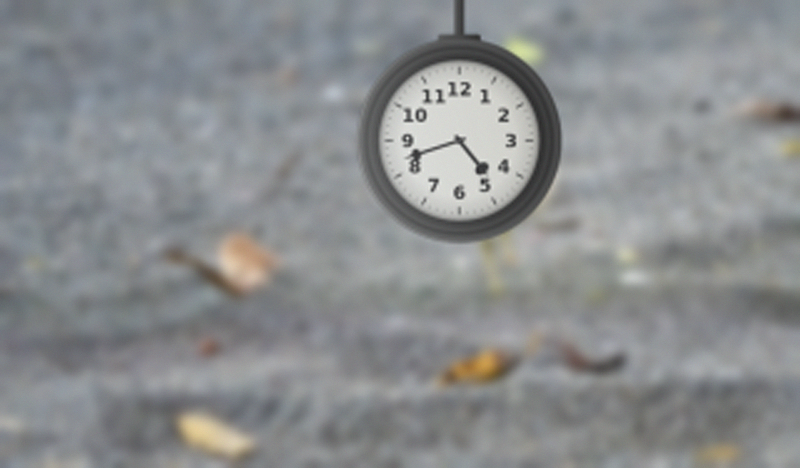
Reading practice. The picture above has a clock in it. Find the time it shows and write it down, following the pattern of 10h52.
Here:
4h42
